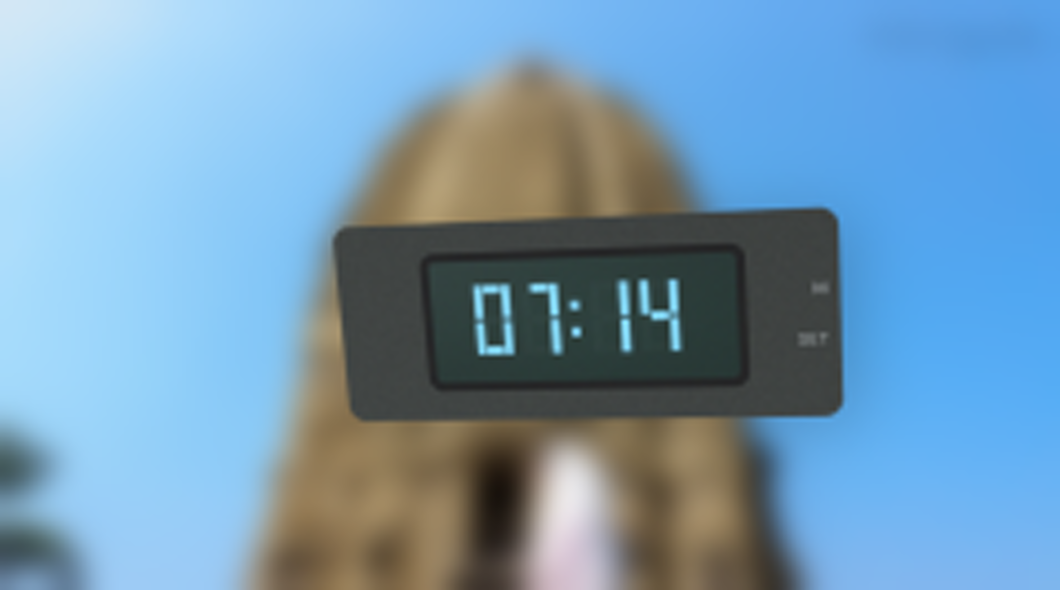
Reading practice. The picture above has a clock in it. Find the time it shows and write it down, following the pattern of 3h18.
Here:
7h14
